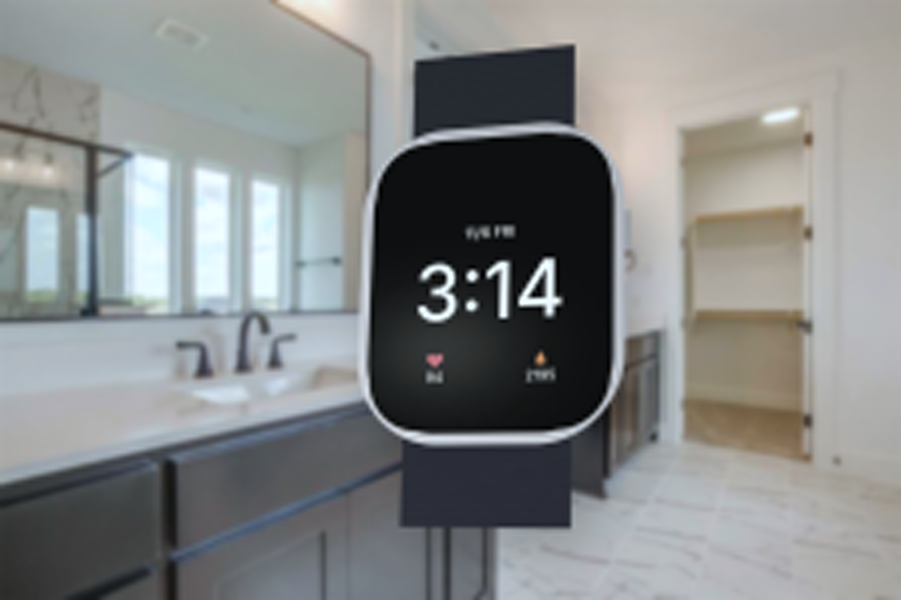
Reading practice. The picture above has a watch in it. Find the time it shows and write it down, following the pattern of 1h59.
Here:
3h14
